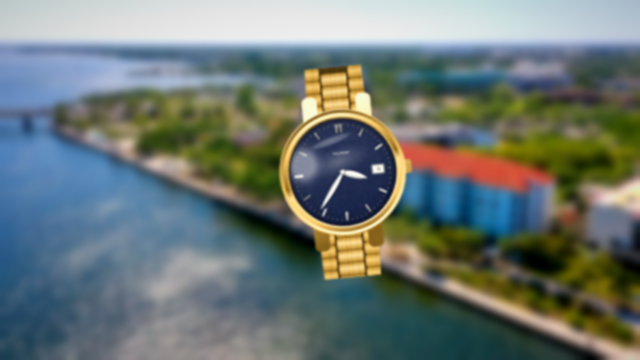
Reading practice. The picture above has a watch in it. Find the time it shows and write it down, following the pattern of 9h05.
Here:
3h36
